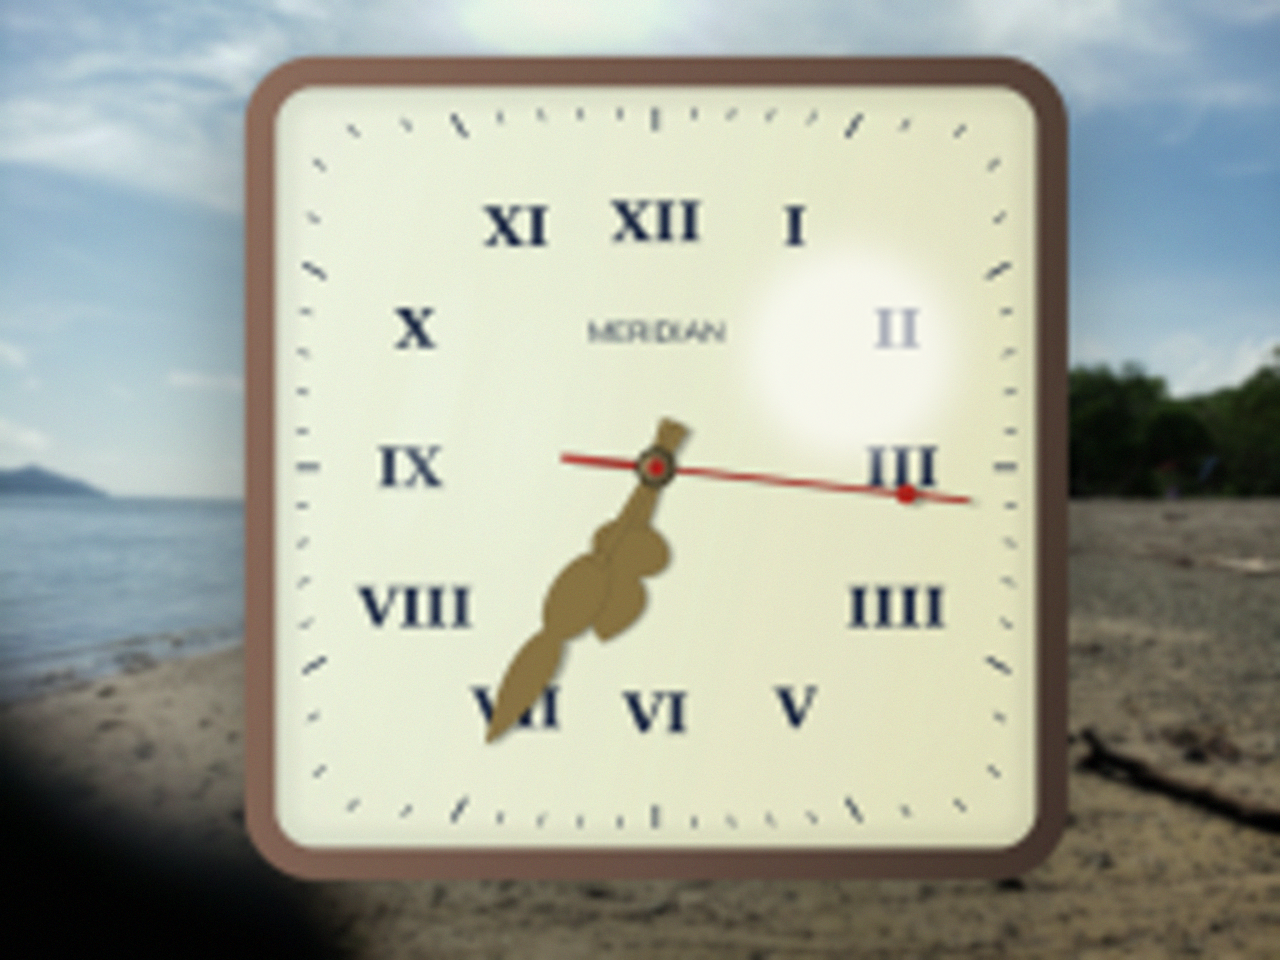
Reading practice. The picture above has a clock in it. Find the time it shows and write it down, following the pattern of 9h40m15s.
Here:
6h35m16s
